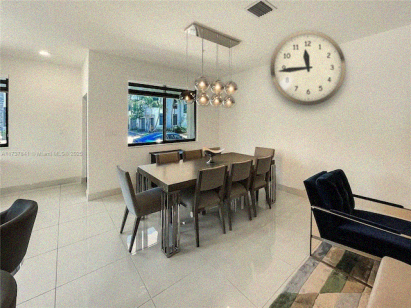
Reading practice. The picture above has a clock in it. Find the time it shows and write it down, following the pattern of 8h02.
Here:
11h44
